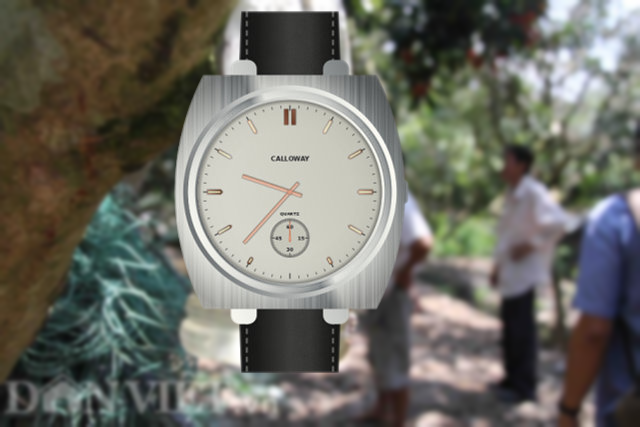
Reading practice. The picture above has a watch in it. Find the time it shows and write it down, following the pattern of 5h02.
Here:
9h37
